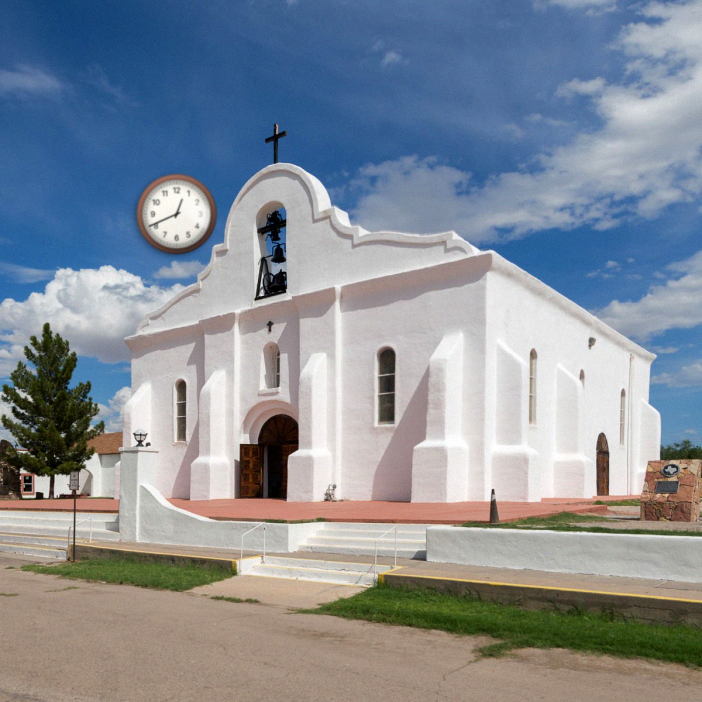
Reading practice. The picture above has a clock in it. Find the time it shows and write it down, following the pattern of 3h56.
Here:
12h41
